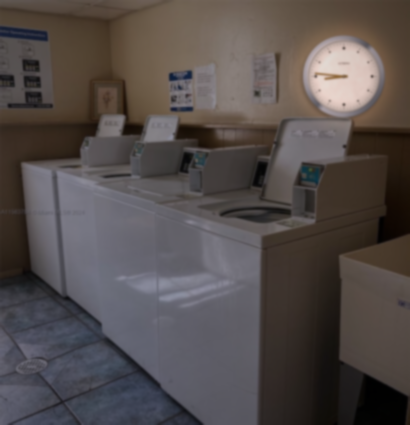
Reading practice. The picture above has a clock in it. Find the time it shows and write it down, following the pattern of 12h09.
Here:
8h46
